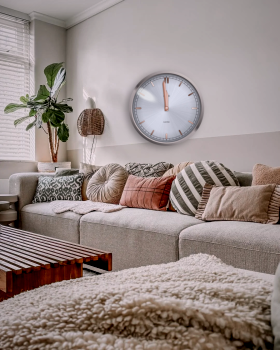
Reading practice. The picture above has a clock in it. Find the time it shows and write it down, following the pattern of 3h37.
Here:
11h59
